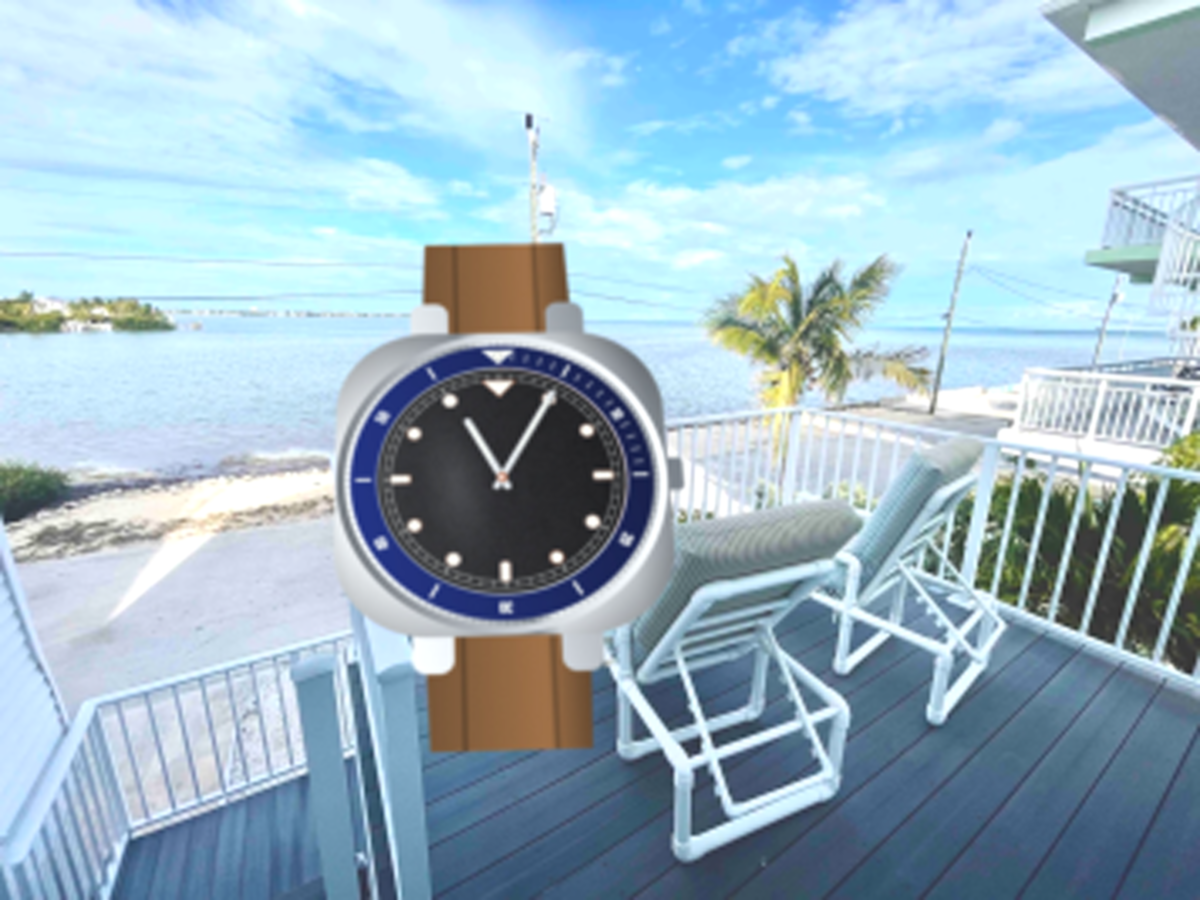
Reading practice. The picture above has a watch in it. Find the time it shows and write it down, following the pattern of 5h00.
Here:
11h05
